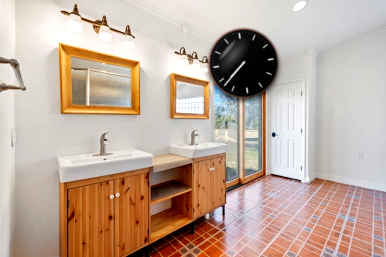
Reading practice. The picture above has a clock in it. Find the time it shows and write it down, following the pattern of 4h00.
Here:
7h38
